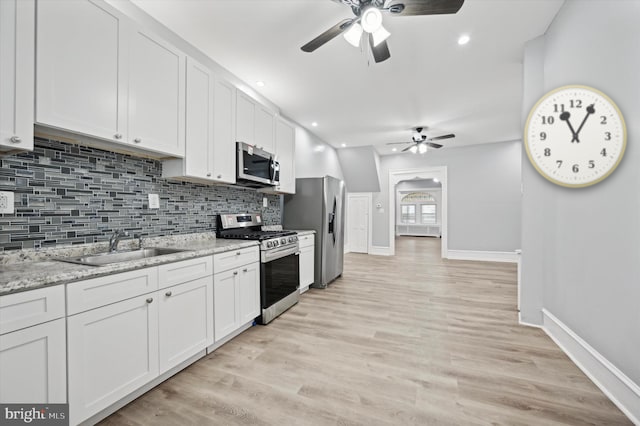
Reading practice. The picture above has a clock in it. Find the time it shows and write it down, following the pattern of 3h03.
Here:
11h05
